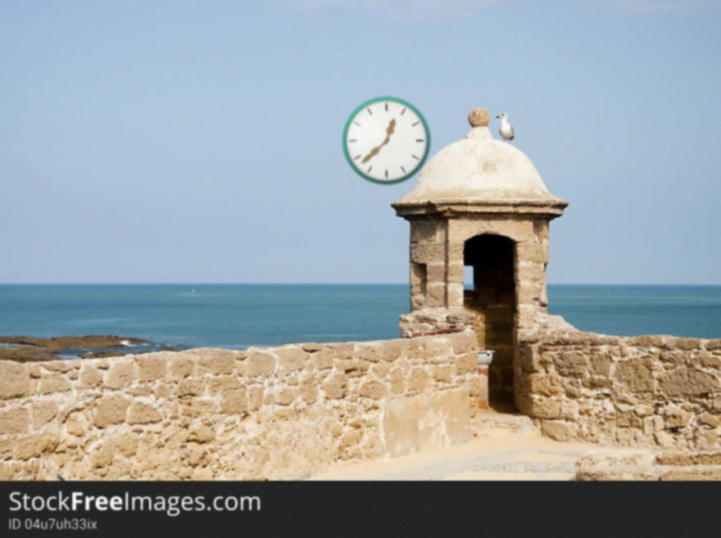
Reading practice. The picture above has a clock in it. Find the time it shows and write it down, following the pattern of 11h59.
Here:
12h38
